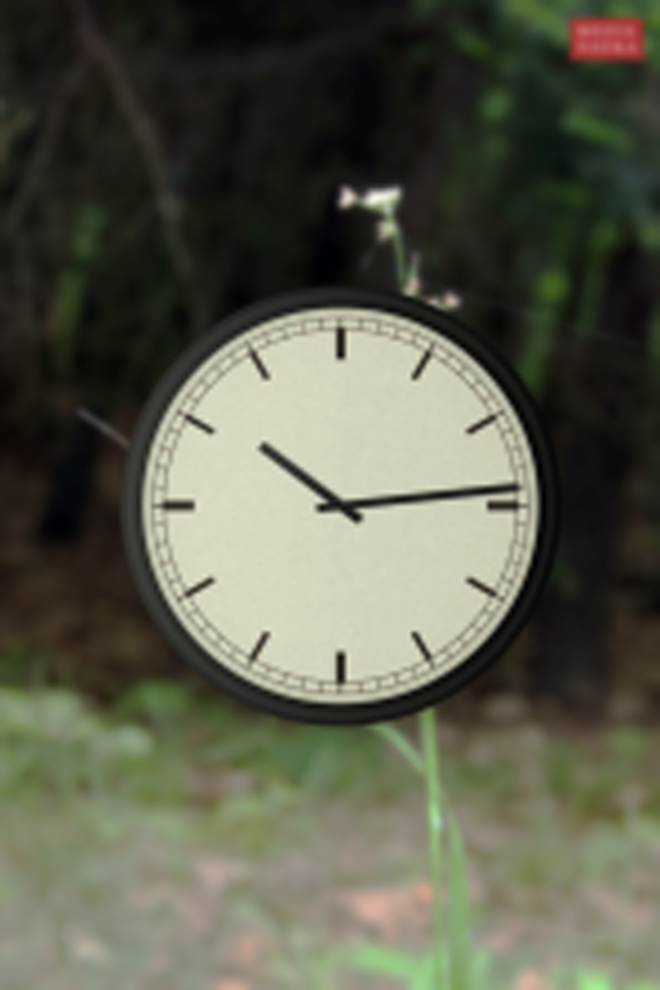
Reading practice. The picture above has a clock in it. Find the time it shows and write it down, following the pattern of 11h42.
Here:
10h14
